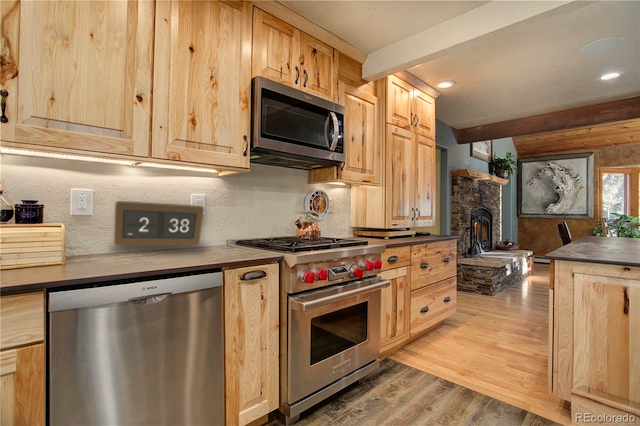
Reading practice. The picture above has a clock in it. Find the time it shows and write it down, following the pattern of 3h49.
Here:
2h38
